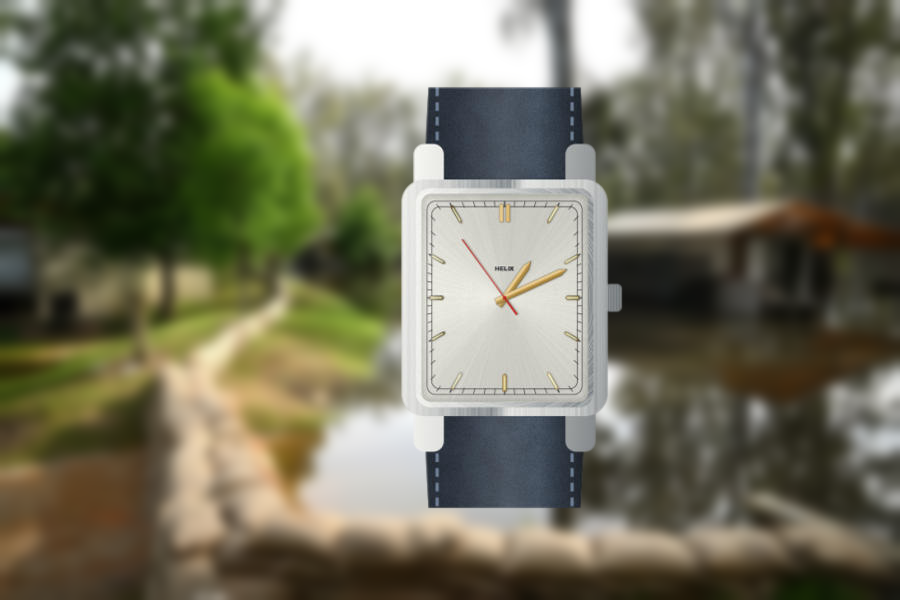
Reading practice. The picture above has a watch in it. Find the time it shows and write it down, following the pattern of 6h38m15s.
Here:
1h10m54s
